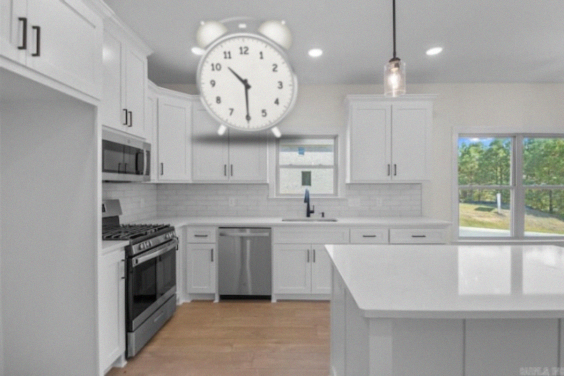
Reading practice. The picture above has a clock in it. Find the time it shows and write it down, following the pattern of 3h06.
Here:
10h30
